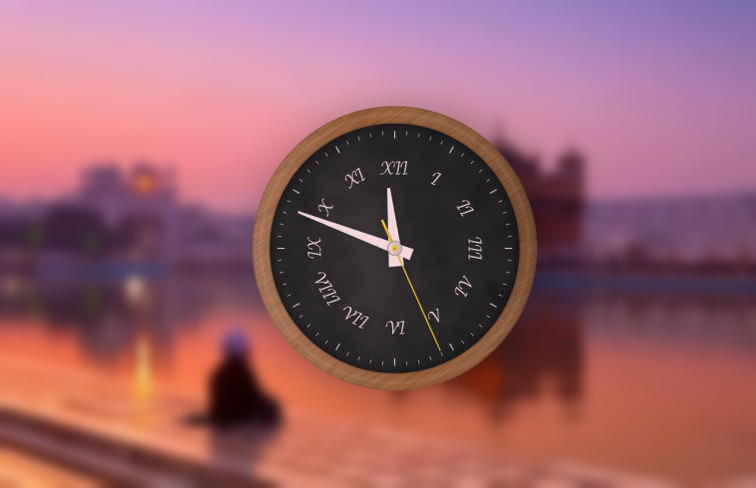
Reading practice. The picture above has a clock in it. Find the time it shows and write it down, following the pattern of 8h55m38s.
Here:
11h48m26s
